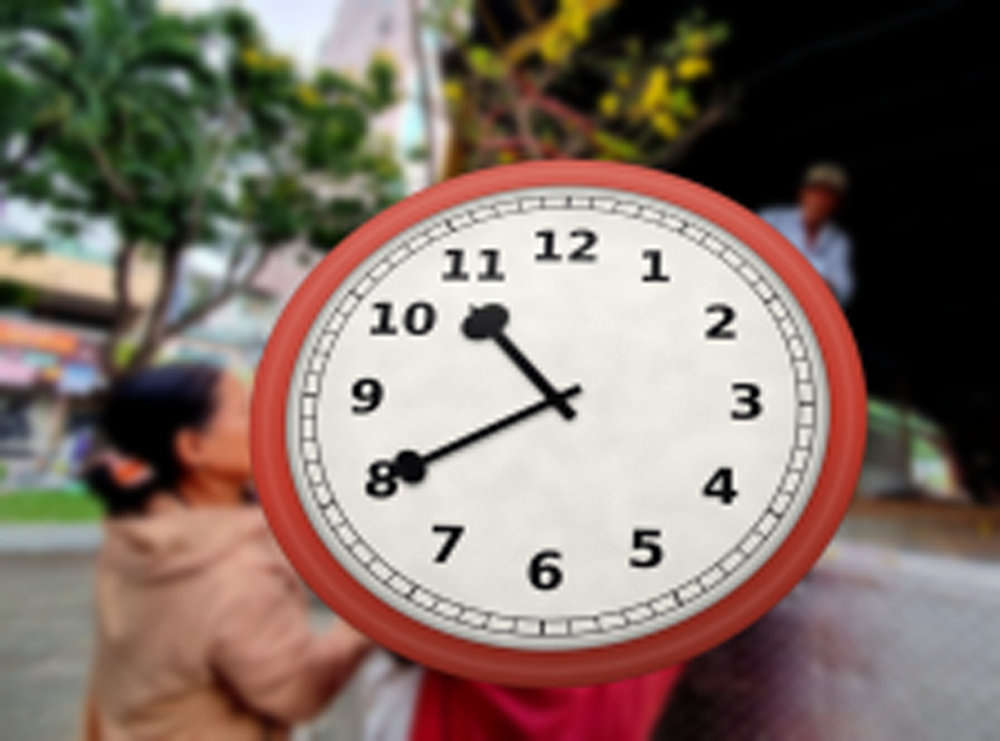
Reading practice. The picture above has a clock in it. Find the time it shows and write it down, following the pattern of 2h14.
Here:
10h40
